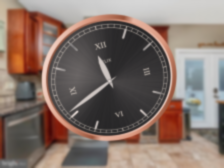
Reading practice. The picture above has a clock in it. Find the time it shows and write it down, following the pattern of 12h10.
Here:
11h41
